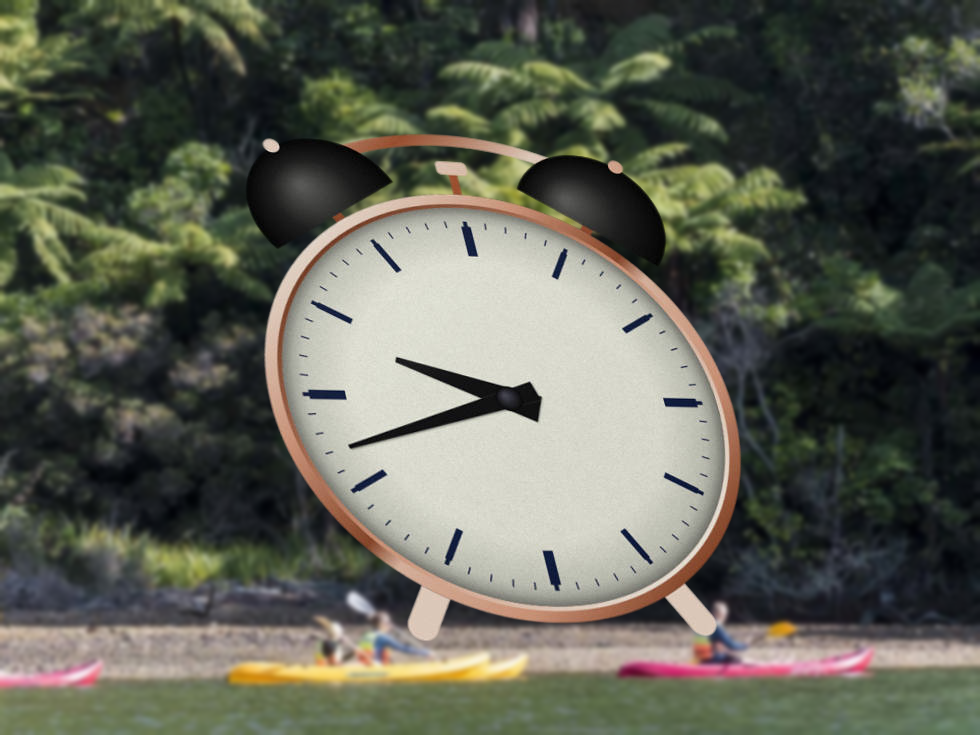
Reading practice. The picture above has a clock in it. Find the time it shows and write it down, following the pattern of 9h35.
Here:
9h42
